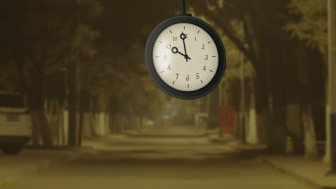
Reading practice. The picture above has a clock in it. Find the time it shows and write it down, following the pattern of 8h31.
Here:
9h59
